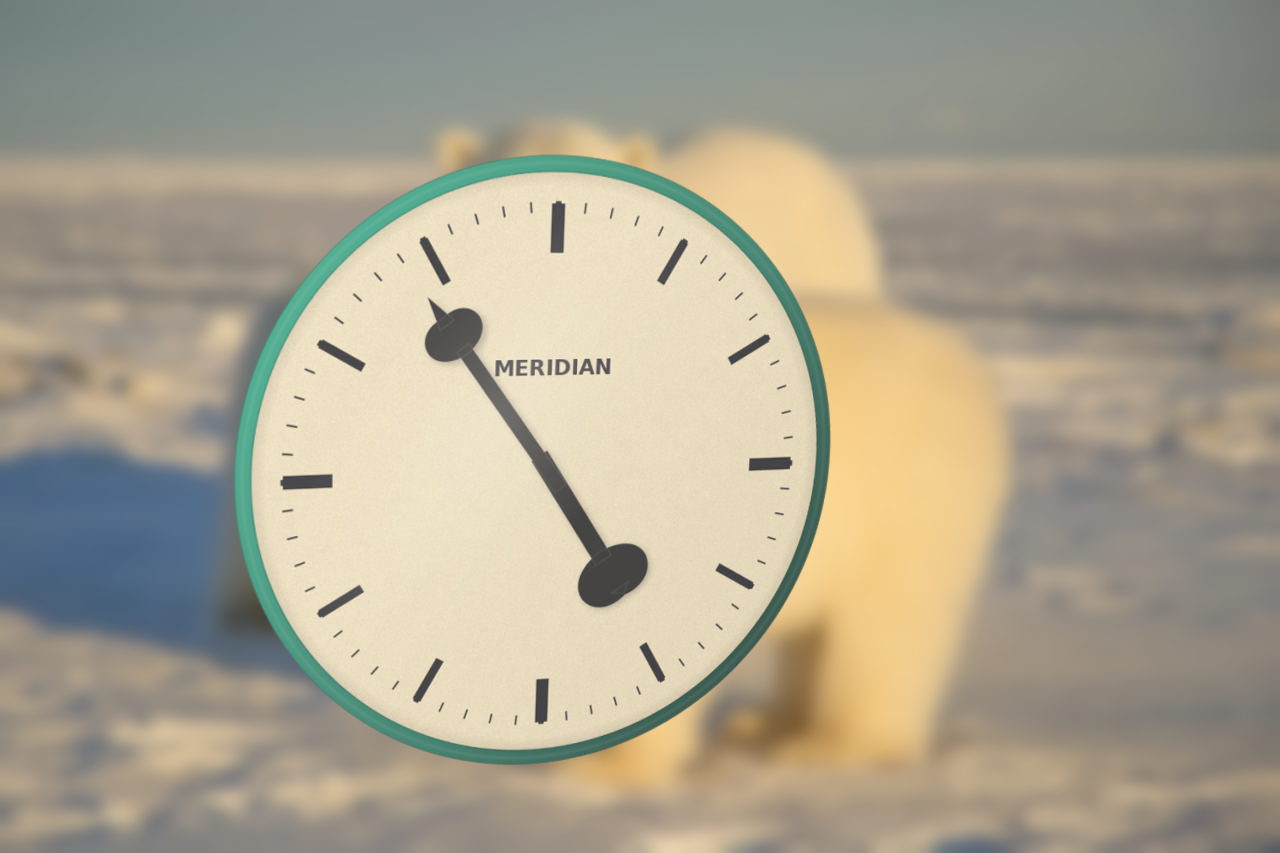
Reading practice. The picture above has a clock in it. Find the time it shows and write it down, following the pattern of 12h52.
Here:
4h54
